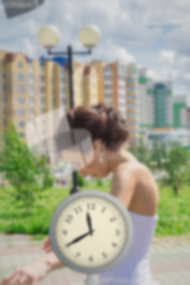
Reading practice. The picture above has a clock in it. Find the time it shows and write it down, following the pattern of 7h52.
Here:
11h40
